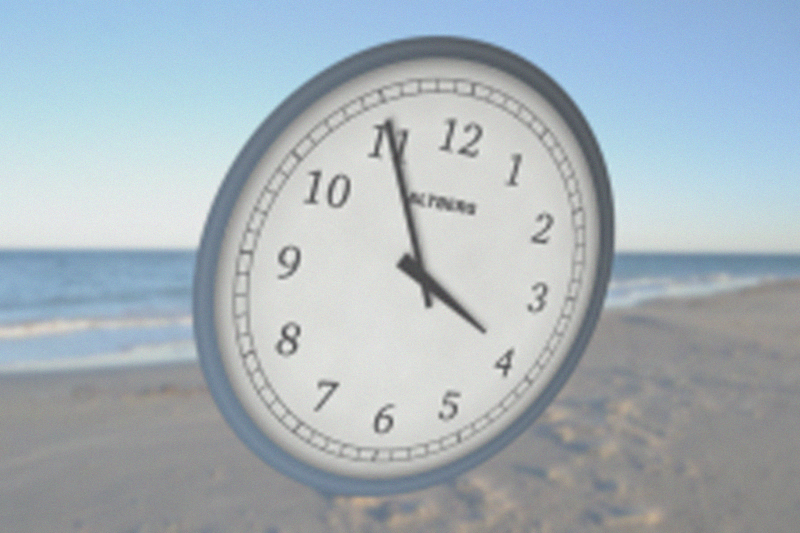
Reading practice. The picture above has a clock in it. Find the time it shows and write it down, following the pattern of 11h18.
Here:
3h55
